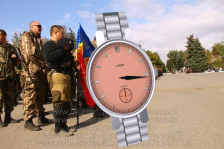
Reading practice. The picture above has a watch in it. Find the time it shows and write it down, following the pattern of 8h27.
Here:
3h16
